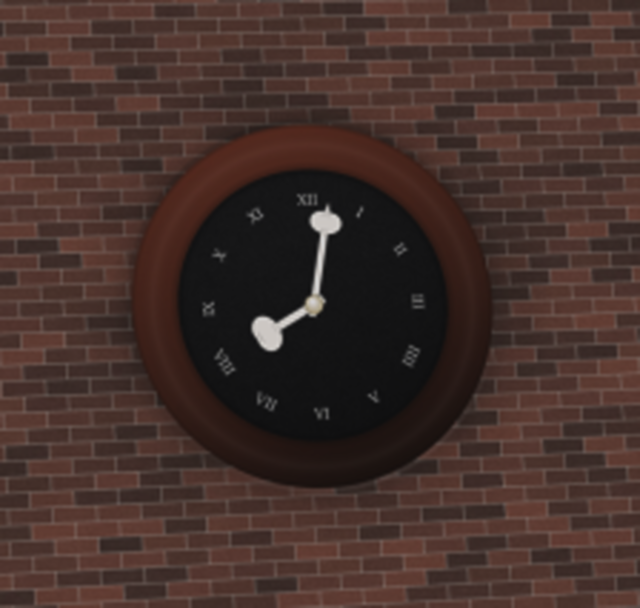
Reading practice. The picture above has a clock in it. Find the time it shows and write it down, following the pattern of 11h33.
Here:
8h02
